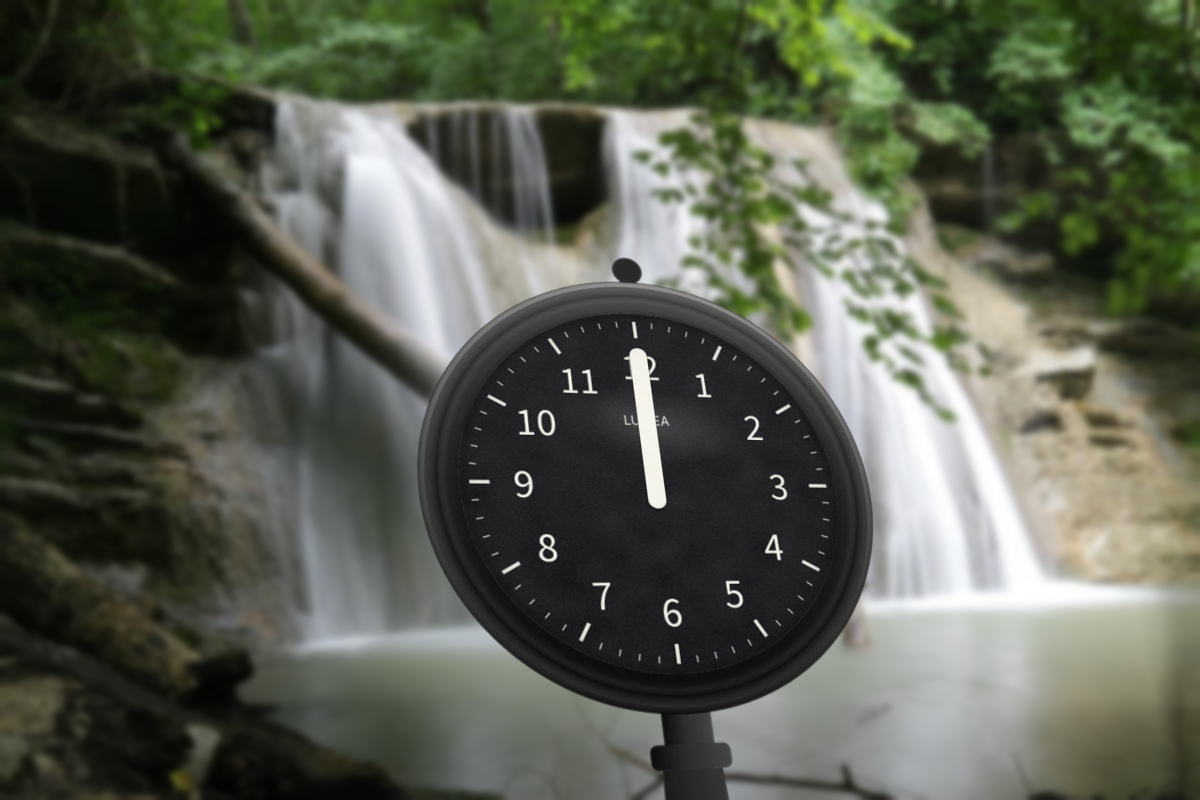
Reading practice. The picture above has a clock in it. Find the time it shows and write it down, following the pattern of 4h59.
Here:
12h00
